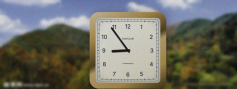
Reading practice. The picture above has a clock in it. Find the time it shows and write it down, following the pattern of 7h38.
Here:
8h54
